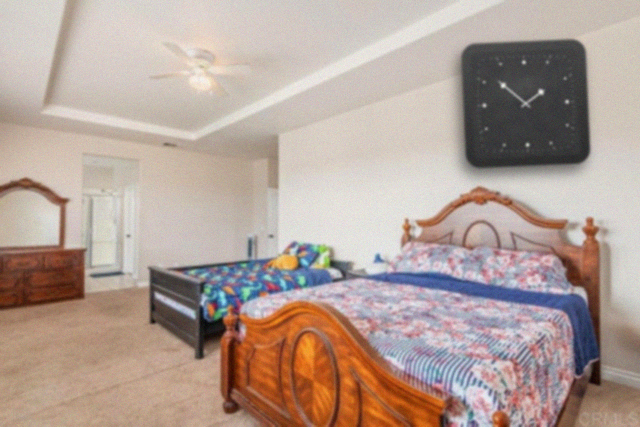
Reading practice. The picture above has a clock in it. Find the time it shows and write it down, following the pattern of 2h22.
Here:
1h52
